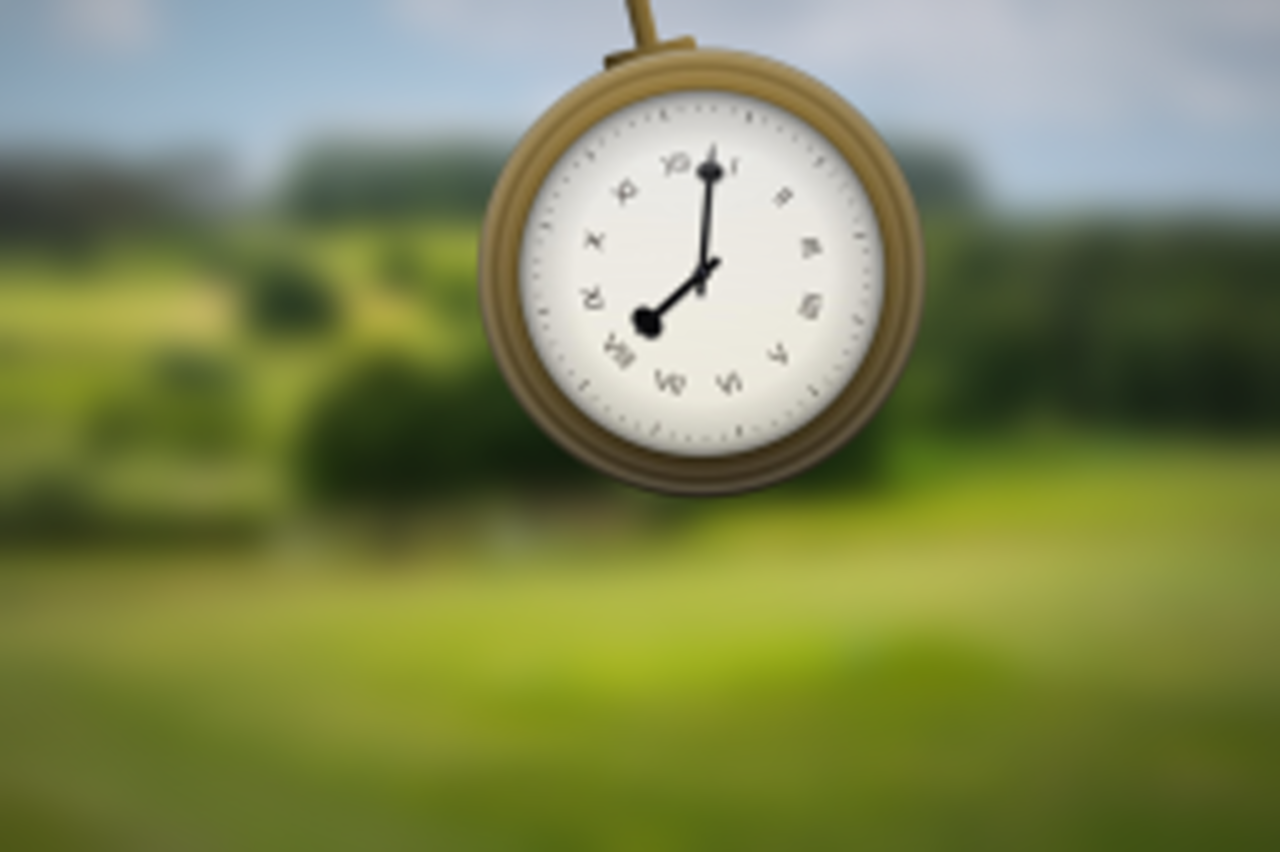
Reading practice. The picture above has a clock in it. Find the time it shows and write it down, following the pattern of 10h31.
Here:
8h03
